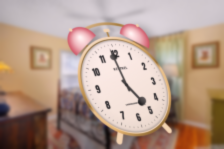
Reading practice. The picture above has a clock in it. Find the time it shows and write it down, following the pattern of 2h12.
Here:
4h59
